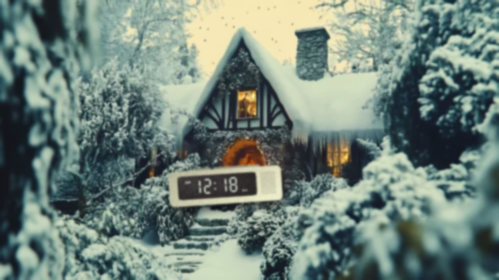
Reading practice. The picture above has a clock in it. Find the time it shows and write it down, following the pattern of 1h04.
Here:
12h18
